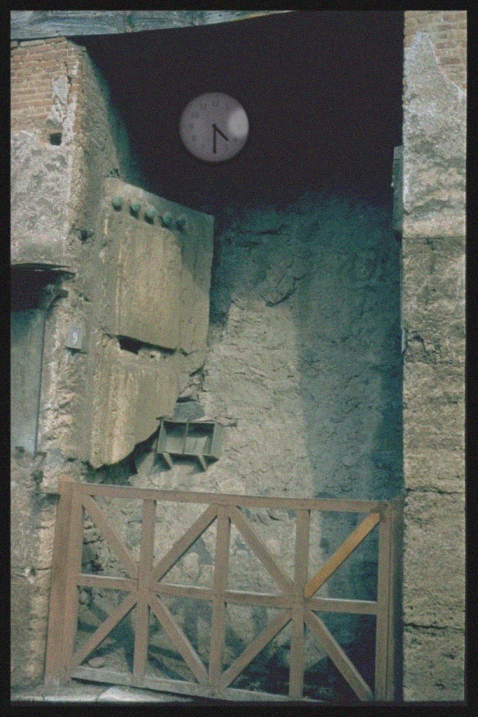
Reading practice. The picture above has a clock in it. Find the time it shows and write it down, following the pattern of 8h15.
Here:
4h30
